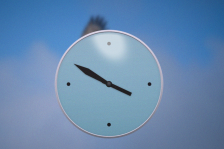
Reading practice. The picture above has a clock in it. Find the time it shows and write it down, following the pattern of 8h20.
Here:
3h50
